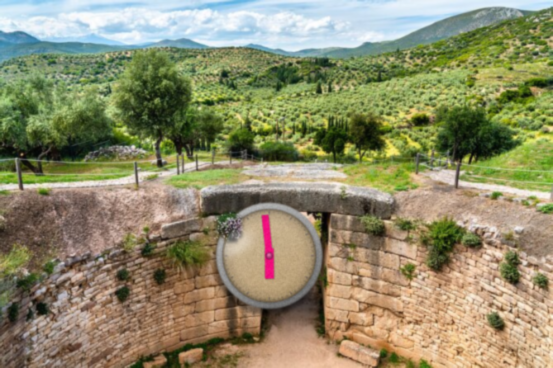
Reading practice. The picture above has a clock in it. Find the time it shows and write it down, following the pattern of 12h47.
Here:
5h59
